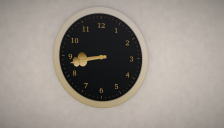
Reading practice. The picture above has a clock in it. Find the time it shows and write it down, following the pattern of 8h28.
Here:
8h43
